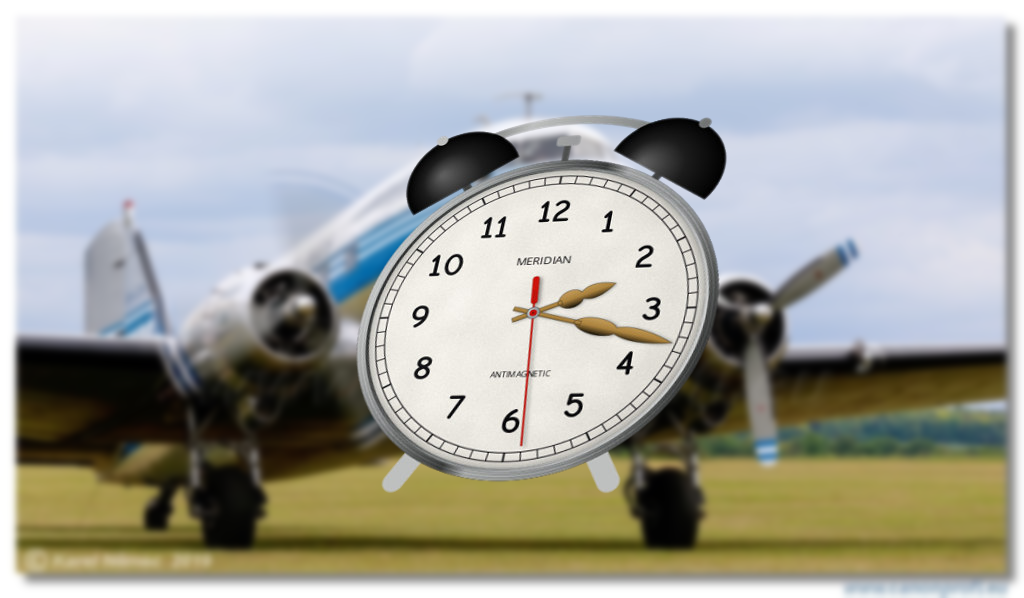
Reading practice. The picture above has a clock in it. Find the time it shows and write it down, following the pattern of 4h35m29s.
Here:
2h17m29s
